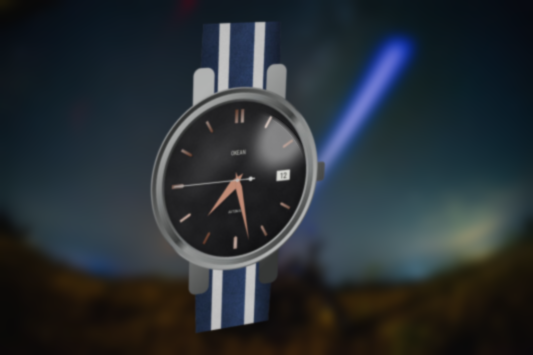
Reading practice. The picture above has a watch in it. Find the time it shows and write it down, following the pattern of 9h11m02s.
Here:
7h27m45s
